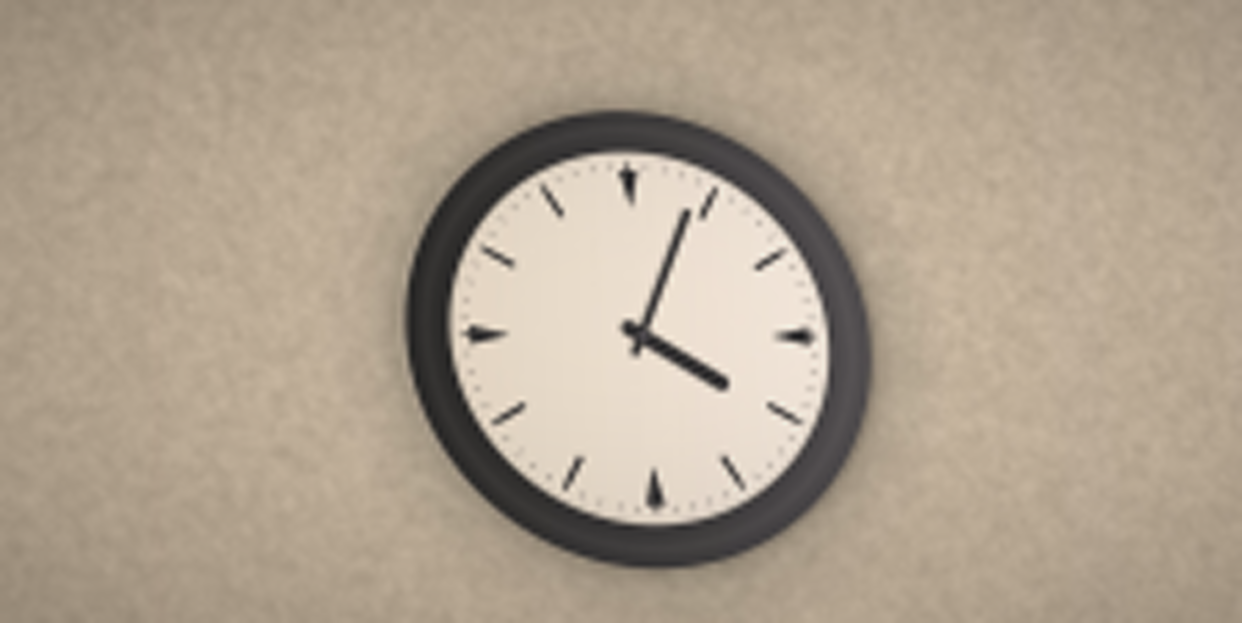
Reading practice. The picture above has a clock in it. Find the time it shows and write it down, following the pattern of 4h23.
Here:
4h04
